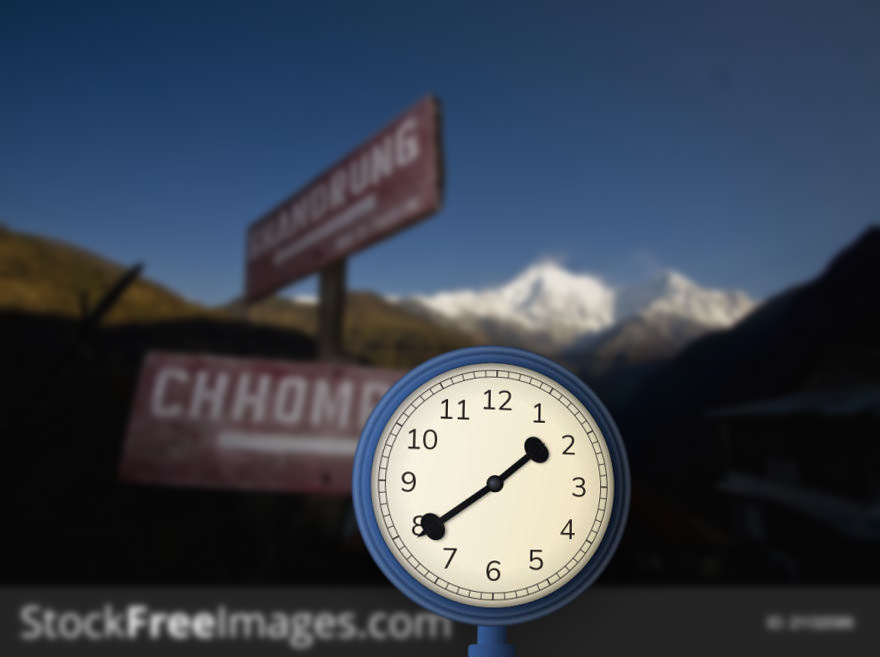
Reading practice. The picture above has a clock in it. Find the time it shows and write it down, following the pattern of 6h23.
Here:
1h39
